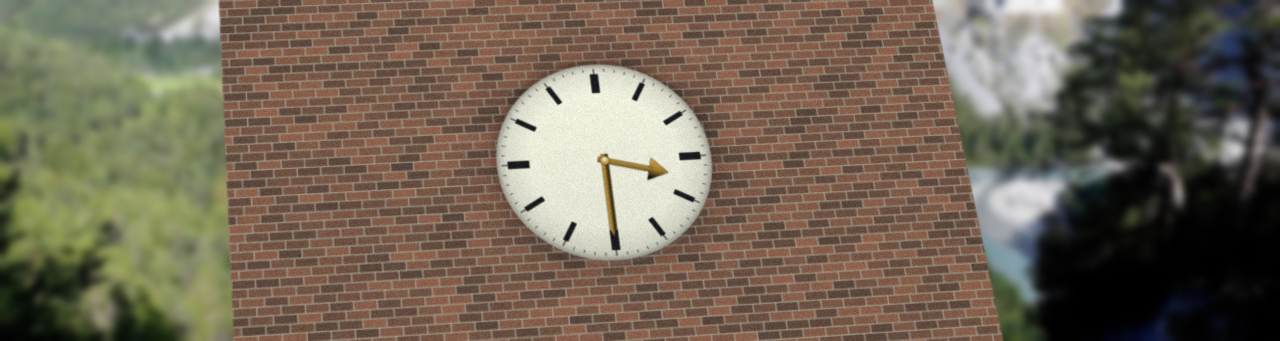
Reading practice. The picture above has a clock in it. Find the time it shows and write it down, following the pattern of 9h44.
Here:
3h30
